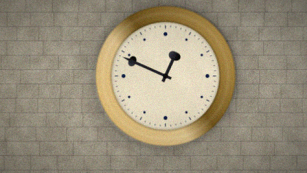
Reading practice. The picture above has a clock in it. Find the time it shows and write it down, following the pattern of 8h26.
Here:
12h49
